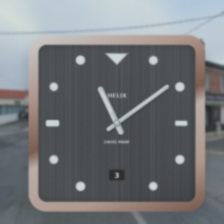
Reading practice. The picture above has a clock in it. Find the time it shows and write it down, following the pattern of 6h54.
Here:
11h09
